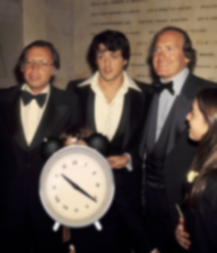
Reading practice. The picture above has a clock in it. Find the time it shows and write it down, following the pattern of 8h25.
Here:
10h21
